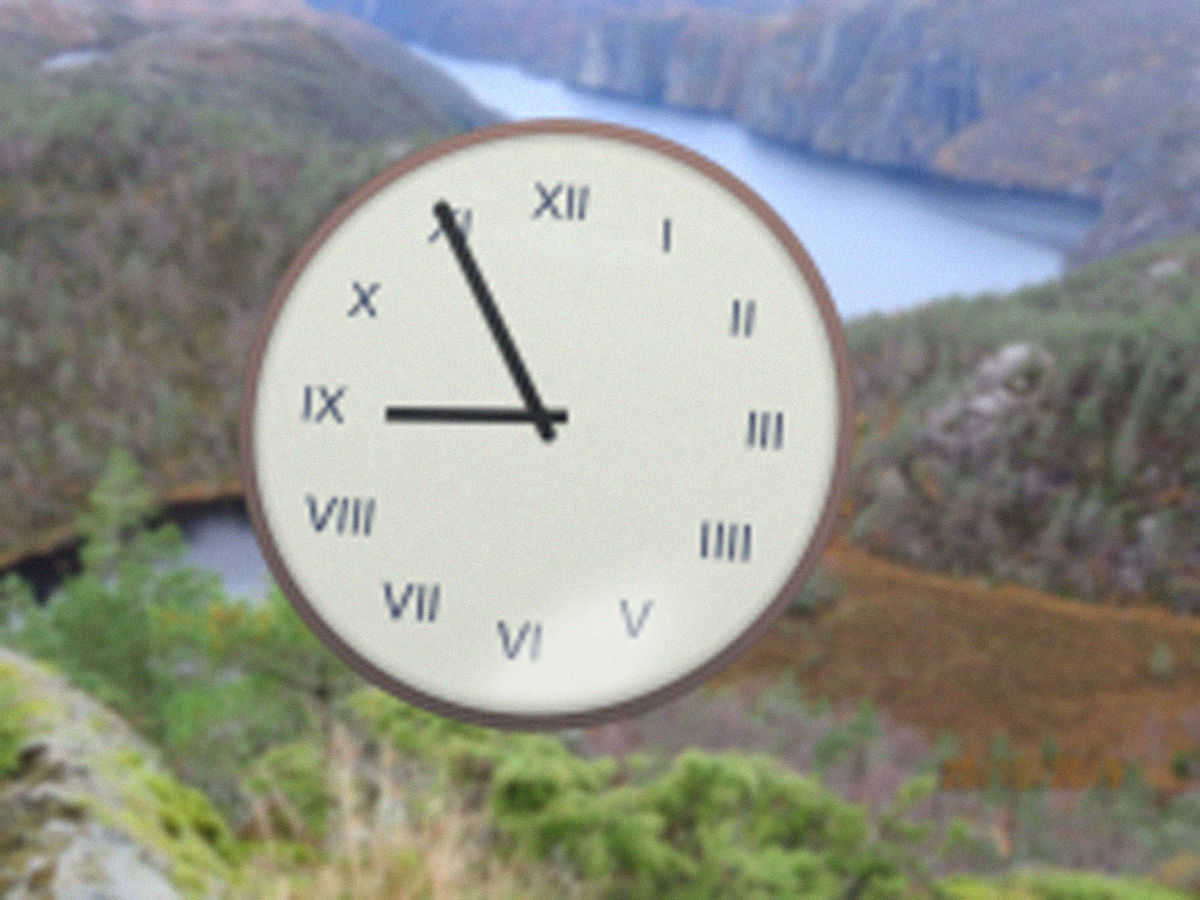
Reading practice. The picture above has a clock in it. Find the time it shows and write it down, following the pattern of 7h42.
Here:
8h55
